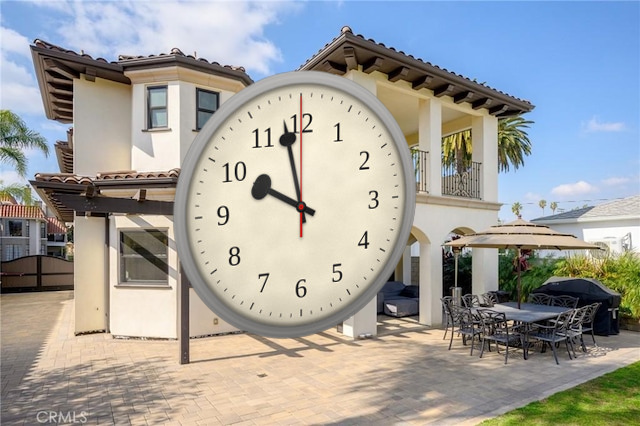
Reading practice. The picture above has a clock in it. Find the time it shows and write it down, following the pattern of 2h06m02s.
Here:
9h58m00s
